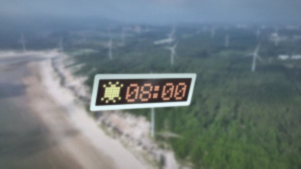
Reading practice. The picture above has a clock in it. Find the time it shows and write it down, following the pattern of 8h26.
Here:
8h00
